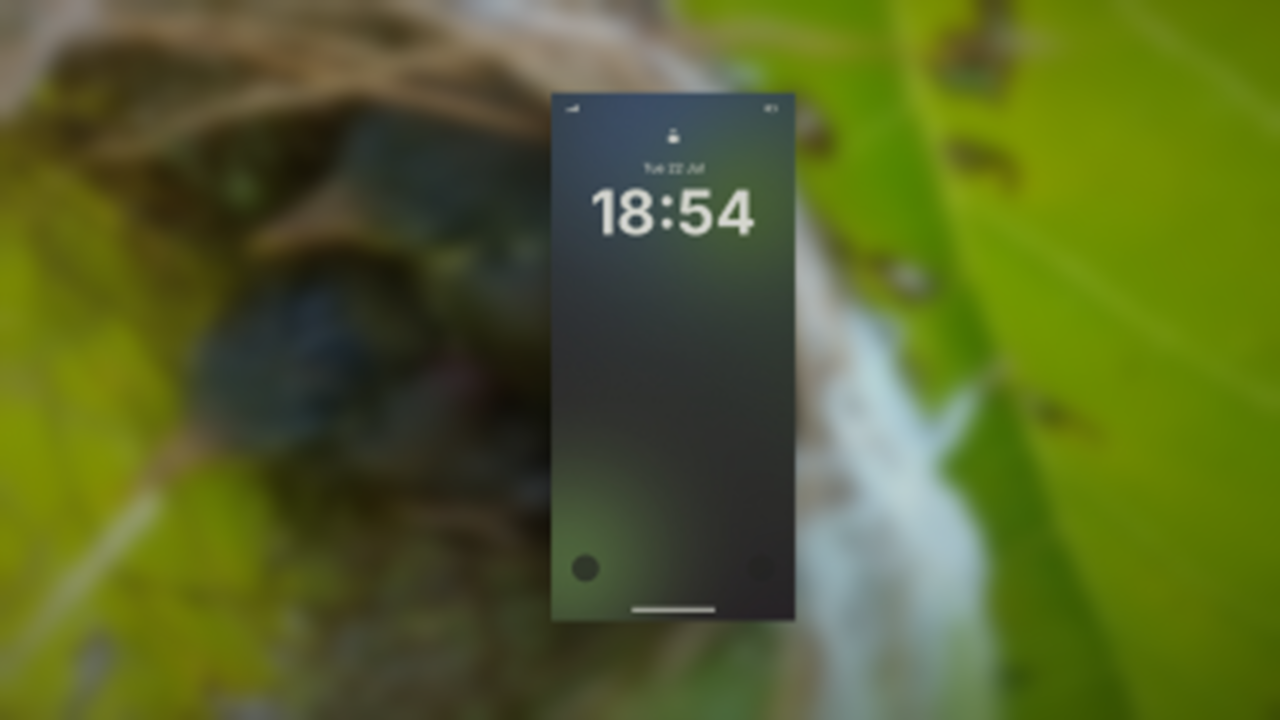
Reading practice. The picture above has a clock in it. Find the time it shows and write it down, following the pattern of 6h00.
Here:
18h54
